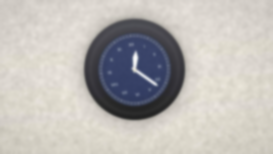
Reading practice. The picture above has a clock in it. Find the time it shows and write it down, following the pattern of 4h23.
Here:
12h22
